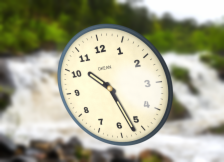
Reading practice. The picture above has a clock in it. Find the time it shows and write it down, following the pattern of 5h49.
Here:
10h27
